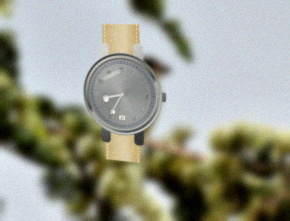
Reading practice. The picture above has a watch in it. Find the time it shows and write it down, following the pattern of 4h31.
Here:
8h35
